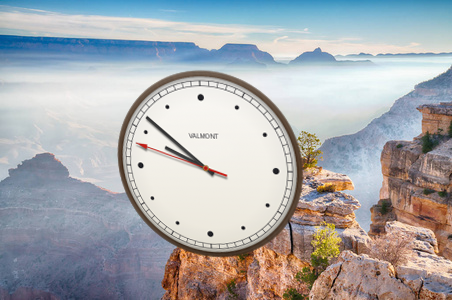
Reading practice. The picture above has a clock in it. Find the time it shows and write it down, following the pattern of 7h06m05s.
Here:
9h51m48s
